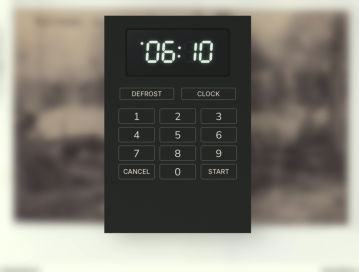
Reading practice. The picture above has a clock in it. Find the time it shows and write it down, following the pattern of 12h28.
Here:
6h10
